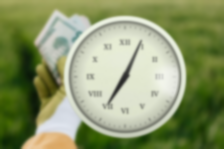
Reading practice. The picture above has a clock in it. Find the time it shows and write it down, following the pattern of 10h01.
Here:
7h04
